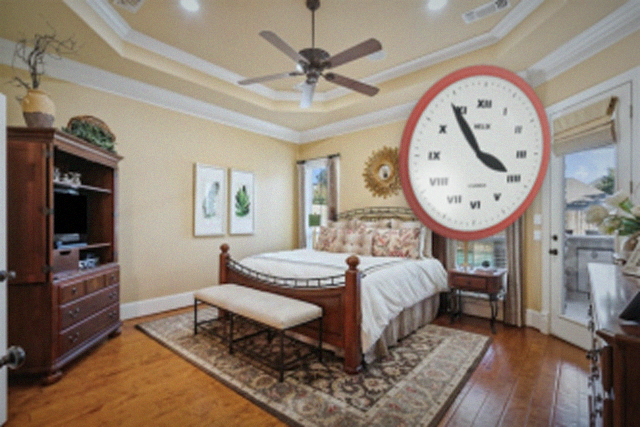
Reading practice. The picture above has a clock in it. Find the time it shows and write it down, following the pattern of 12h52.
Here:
3h54
